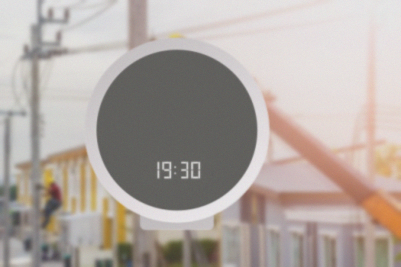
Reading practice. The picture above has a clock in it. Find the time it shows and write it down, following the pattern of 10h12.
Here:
19h30
